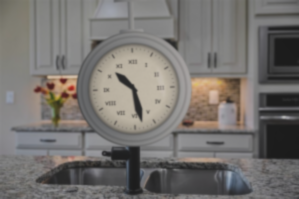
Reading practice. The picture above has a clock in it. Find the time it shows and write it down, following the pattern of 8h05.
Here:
10h28
